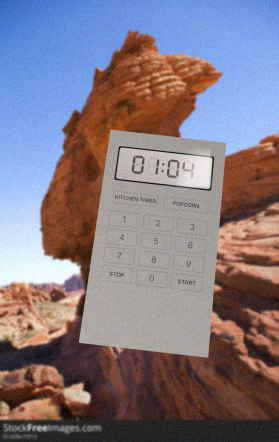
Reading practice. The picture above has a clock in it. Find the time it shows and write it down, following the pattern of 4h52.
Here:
1h04
